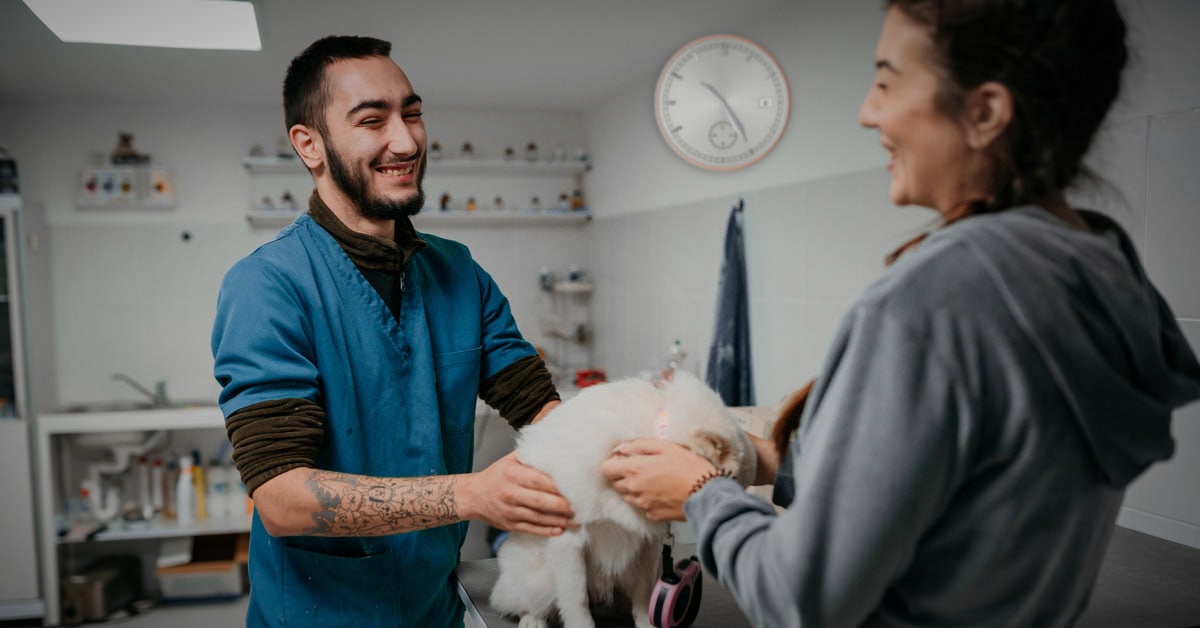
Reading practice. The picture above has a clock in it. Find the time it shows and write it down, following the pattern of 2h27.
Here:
10h25
